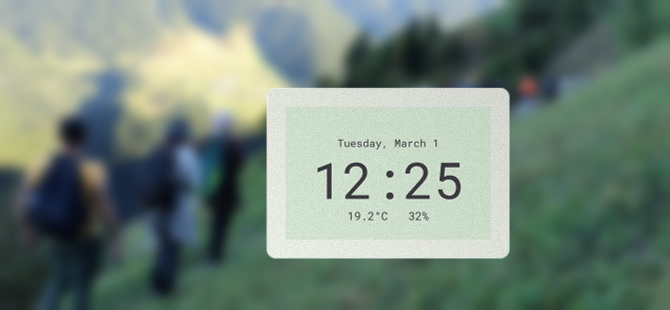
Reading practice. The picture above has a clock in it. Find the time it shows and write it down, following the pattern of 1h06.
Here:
12h25
